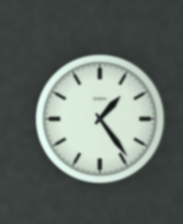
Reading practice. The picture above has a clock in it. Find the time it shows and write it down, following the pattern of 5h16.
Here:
1h24
